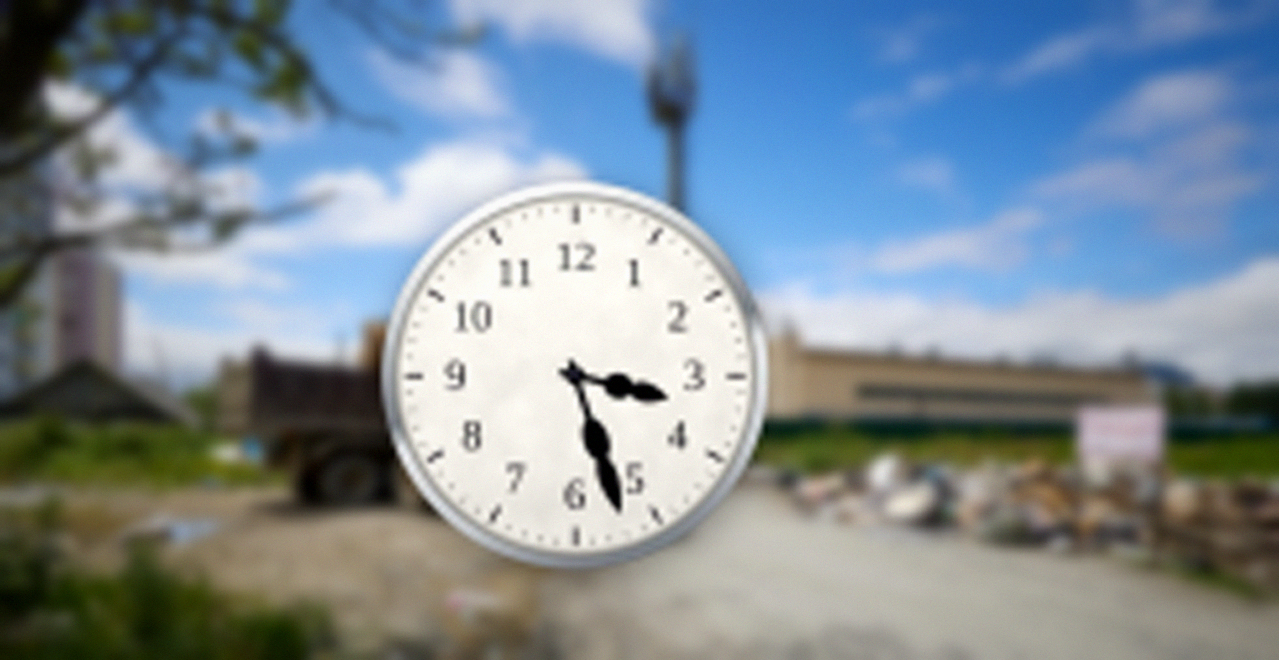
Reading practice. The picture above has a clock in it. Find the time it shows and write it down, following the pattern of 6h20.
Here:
3h27
